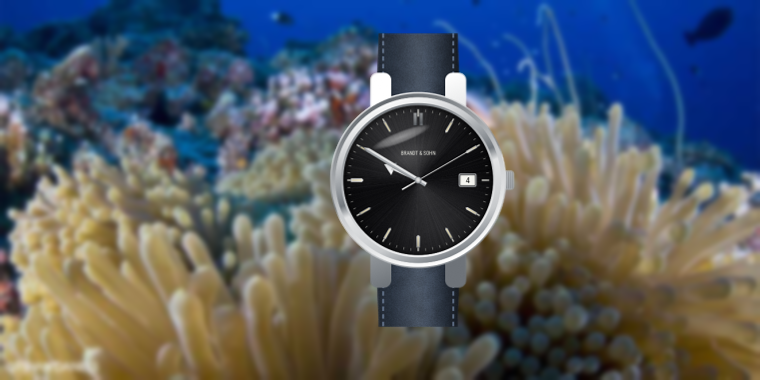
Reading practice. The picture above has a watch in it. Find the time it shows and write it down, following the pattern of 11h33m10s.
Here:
9h50m10s
